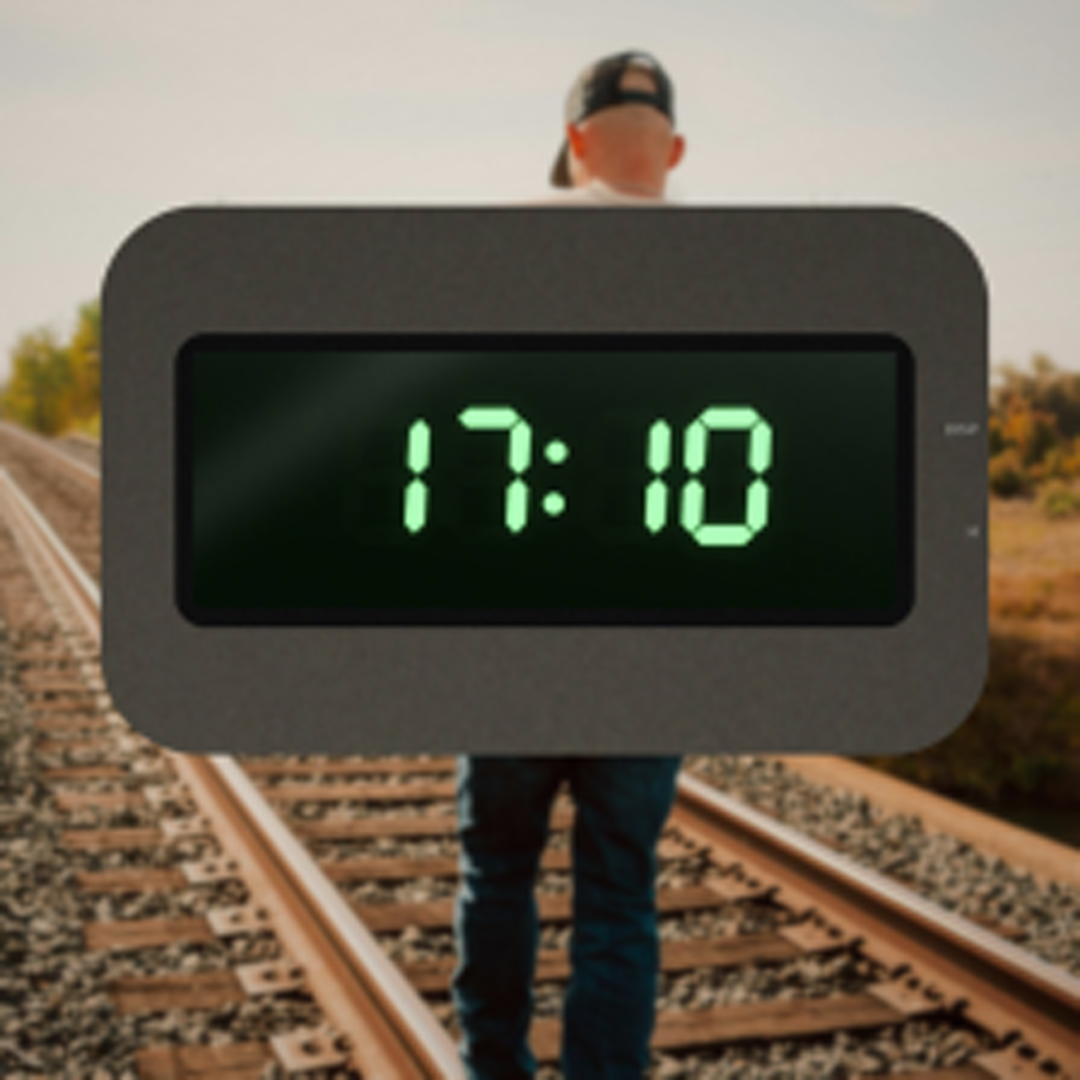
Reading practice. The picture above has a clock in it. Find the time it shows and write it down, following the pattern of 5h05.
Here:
17h10
